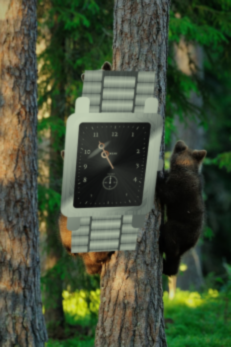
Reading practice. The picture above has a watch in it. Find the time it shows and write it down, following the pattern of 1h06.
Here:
10h55
